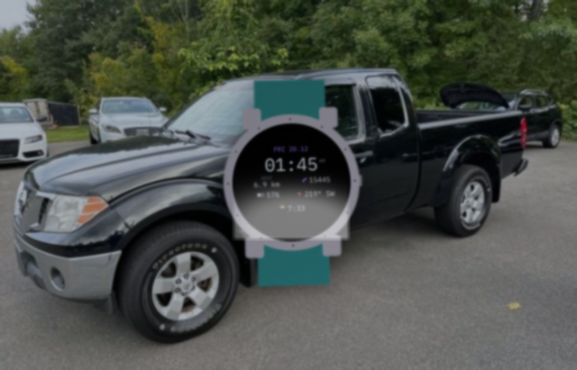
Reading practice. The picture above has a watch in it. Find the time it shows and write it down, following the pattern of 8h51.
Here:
1h45
